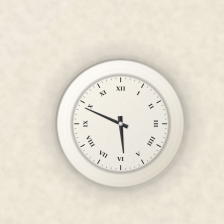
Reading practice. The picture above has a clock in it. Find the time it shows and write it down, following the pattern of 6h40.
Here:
5h49
